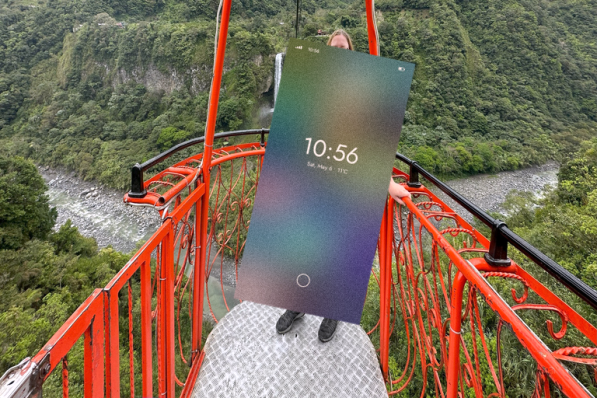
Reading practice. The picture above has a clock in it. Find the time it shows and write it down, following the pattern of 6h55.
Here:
10h56
